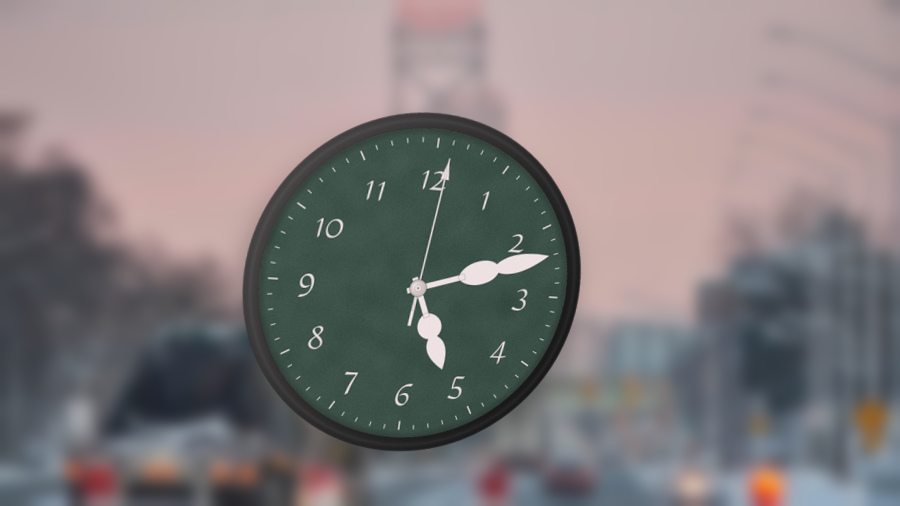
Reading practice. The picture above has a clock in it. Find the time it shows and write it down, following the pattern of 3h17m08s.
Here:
5h12m01s
